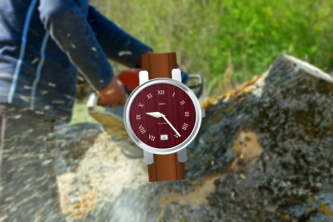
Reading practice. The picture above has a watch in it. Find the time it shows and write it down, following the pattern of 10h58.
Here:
9h24
